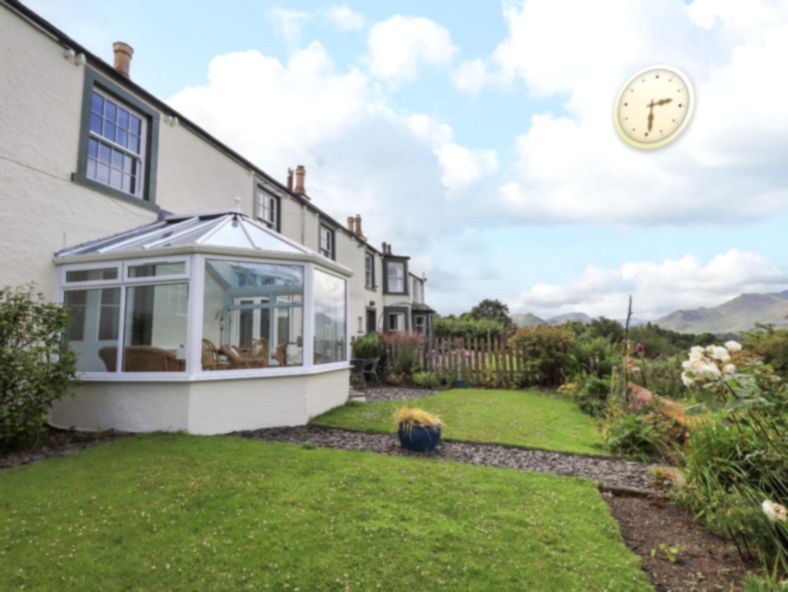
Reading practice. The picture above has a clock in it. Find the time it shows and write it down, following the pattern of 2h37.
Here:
2h29
